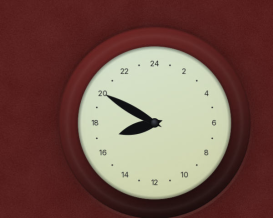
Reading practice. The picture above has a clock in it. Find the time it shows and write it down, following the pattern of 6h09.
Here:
16h50
